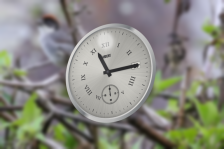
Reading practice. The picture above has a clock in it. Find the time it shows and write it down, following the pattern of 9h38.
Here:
11h15
